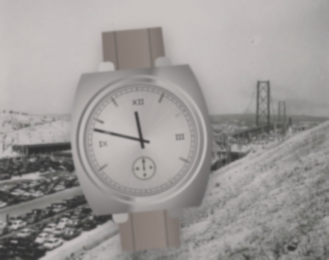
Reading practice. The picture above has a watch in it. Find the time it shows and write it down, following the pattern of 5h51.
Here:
11h48
